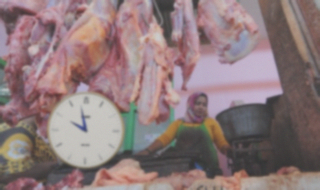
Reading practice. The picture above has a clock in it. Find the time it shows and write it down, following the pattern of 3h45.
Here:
9h58
